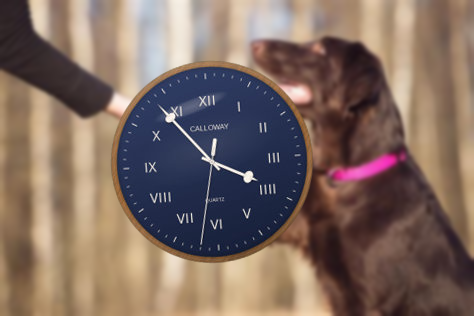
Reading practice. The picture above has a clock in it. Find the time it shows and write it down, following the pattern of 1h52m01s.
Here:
3h53m32s
